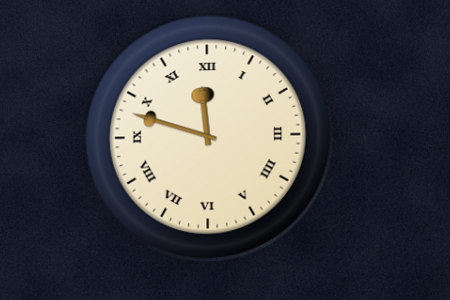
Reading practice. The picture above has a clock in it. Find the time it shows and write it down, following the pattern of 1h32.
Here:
11h48
